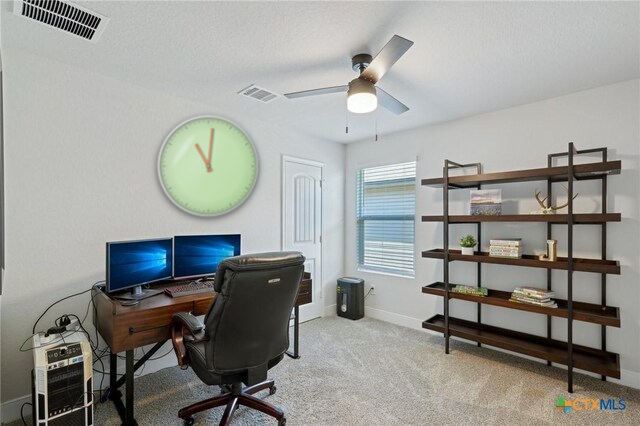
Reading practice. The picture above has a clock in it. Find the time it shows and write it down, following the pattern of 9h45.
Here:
11h01
